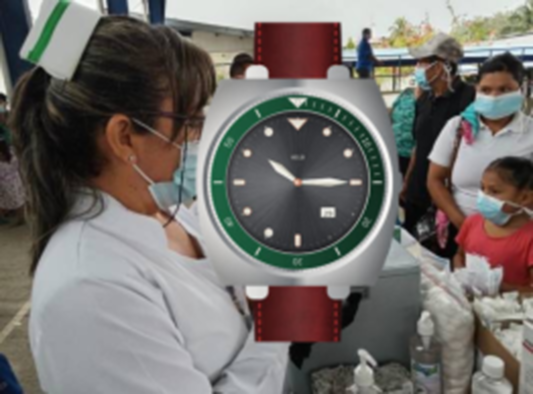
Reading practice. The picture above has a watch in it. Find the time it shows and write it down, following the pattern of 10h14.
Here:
10h15
